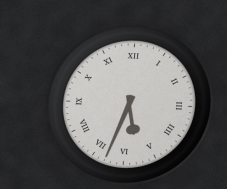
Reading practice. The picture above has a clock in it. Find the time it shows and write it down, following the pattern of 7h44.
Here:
5h33
